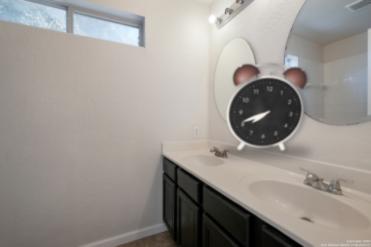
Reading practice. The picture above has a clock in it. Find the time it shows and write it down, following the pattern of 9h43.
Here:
7h41
